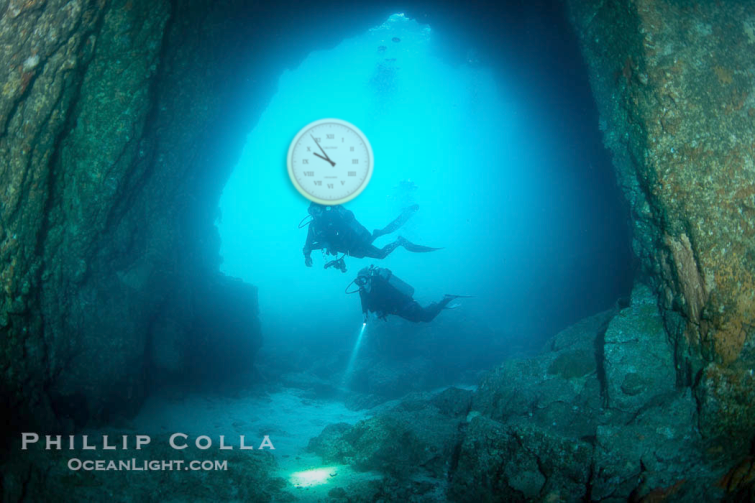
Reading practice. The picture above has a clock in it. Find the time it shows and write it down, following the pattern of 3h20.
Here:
9h54
